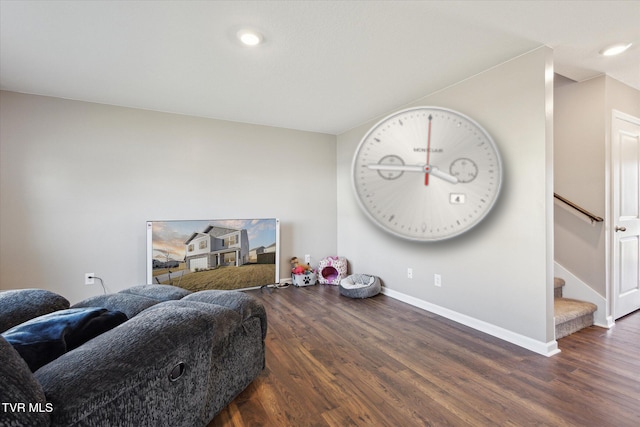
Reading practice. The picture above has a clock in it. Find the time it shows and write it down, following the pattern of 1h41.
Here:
3h45
